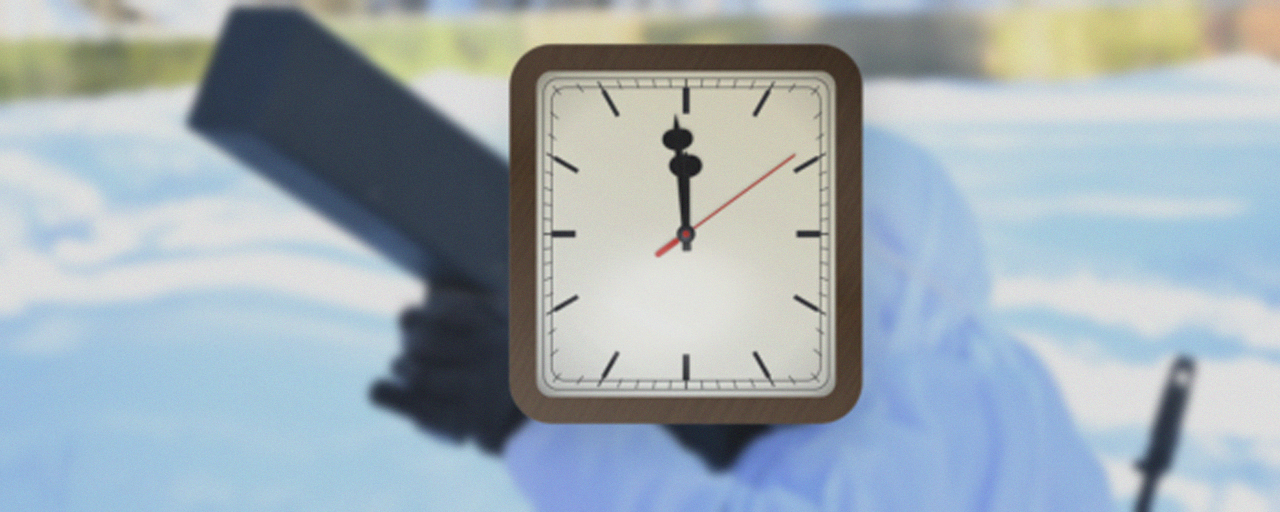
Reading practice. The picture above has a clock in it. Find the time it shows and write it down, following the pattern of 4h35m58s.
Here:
11h59m09s
